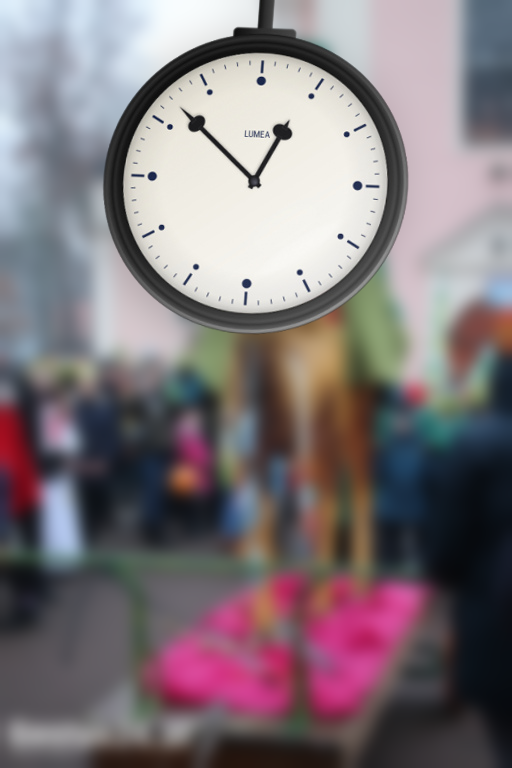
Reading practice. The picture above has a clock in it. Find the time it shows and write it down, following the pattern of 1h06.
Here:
12h52
